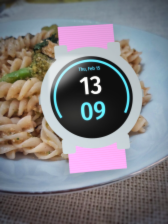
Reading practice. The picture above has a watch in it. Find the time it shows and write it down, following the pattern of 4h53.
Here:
13h09
